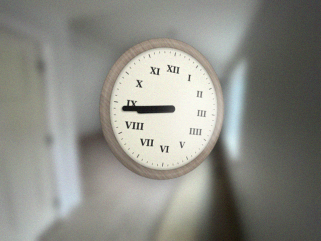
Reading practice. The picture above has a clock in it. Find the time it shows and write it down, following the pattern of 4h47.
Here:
8h44
